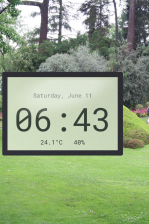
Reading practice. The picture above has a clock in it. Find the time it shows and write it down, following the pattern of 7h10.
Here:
6h43
